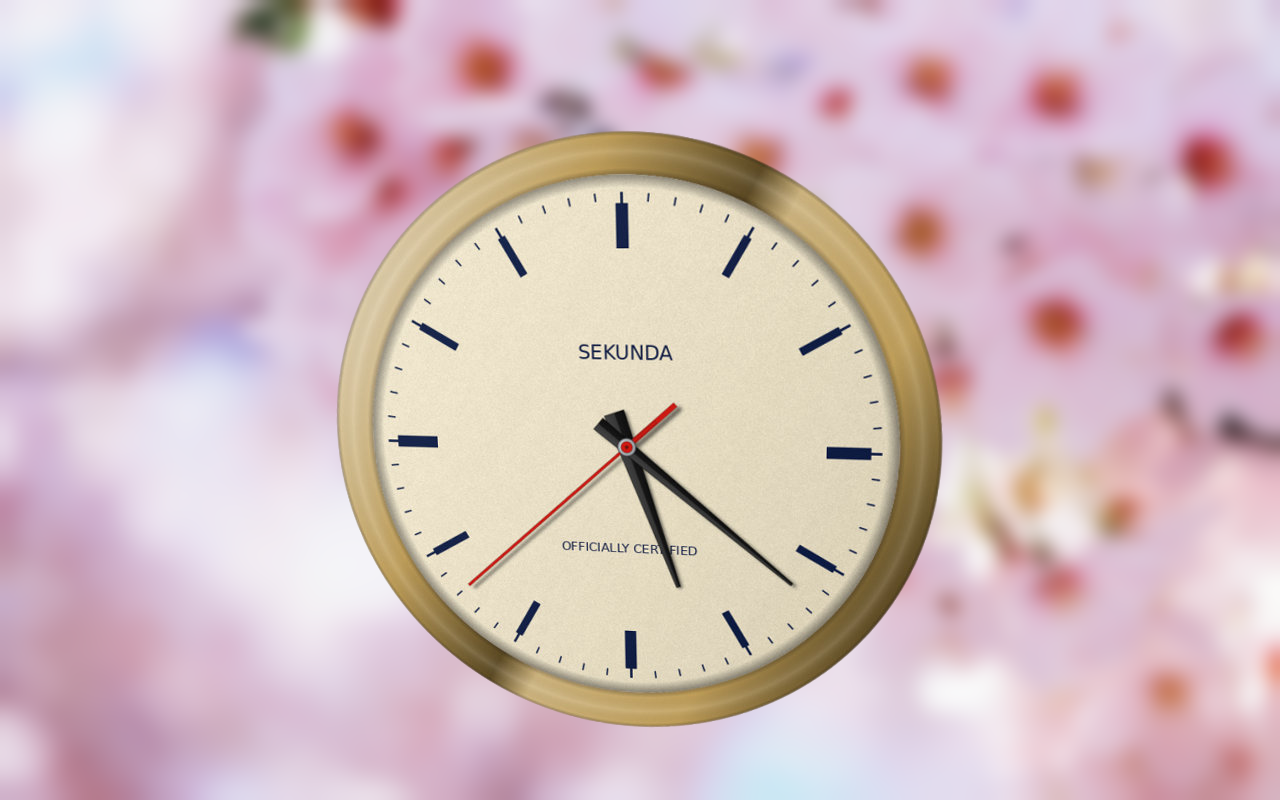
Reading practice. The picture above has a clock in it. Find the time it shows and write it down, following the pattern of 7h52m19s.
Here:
5h21m38s
